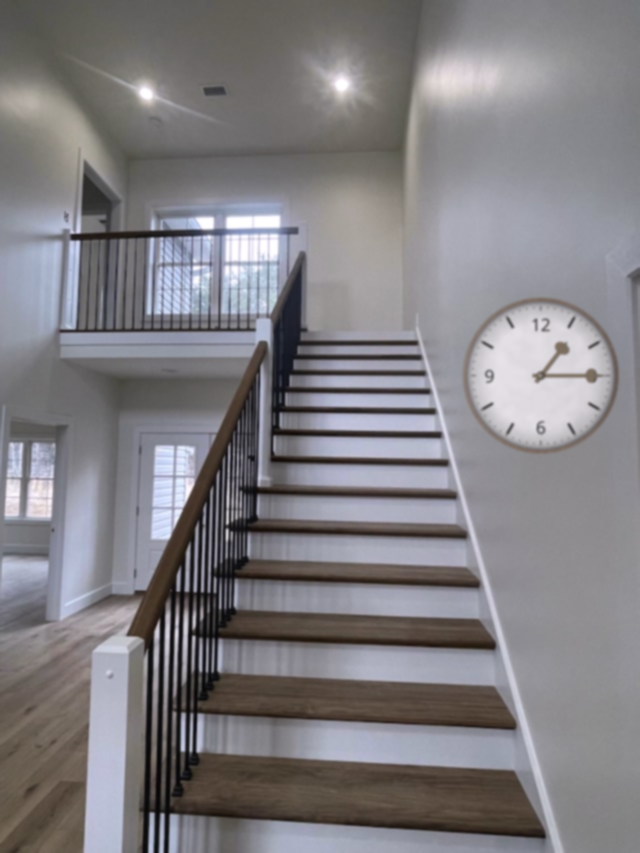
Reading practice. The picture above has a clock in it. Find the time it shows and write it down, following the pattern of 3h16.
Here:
1h15
